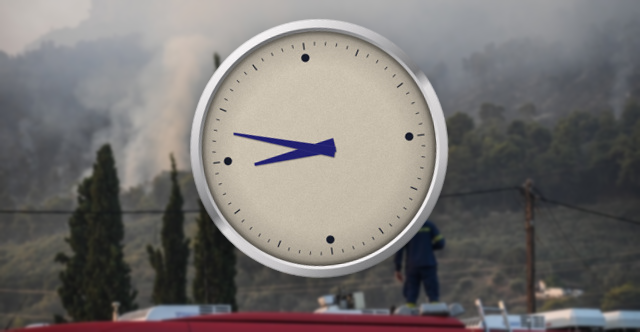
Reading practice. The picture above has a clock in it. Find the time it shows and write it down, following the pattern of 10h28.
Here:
8h48
